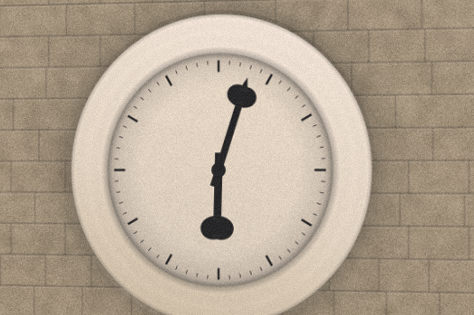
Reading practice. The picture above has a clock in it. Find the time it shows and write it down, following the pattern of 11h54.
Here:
6h03
